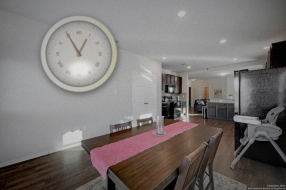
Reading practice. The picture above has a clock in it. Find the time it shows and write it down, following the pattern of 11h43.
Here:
12h55
